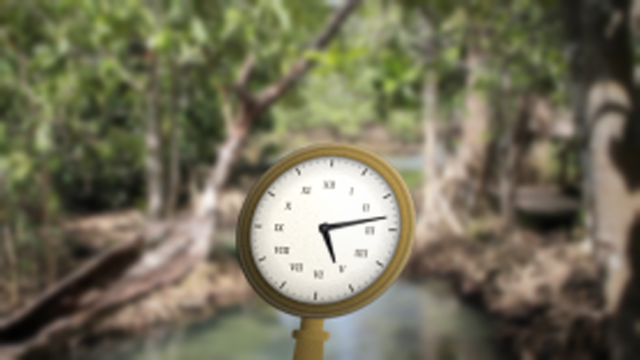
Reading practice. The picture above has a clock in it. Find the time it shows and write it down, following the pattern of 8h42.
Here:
5h13
